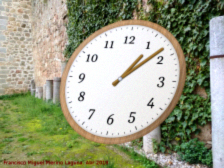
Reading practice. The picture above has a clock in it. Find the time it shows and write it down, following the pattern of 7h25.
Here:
1h08
